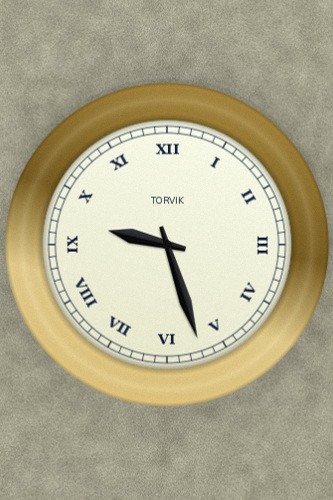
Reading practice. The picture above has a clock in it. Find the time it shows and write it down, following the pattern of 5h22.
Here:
9h27
